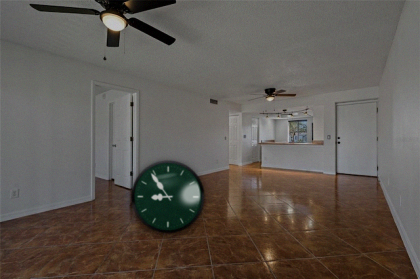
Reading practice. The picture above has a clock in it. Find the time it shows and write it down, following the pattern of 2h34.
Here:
8h54
